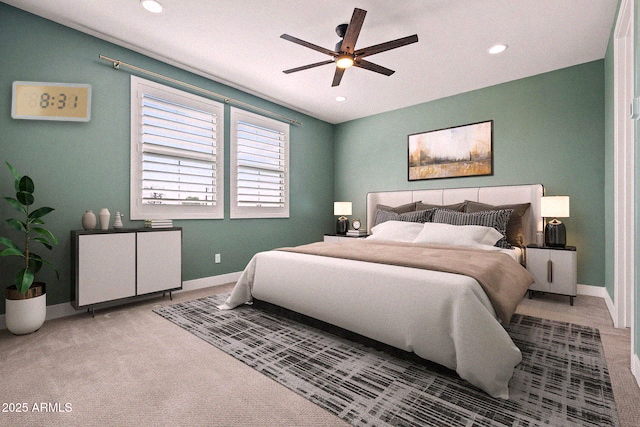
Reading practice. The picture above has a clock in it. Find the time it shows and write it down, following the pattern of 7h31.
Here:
8h31
